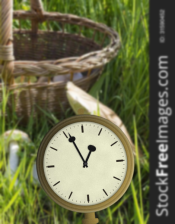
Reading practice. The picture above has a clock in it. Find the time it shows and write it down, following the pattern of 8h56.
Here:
12h56
